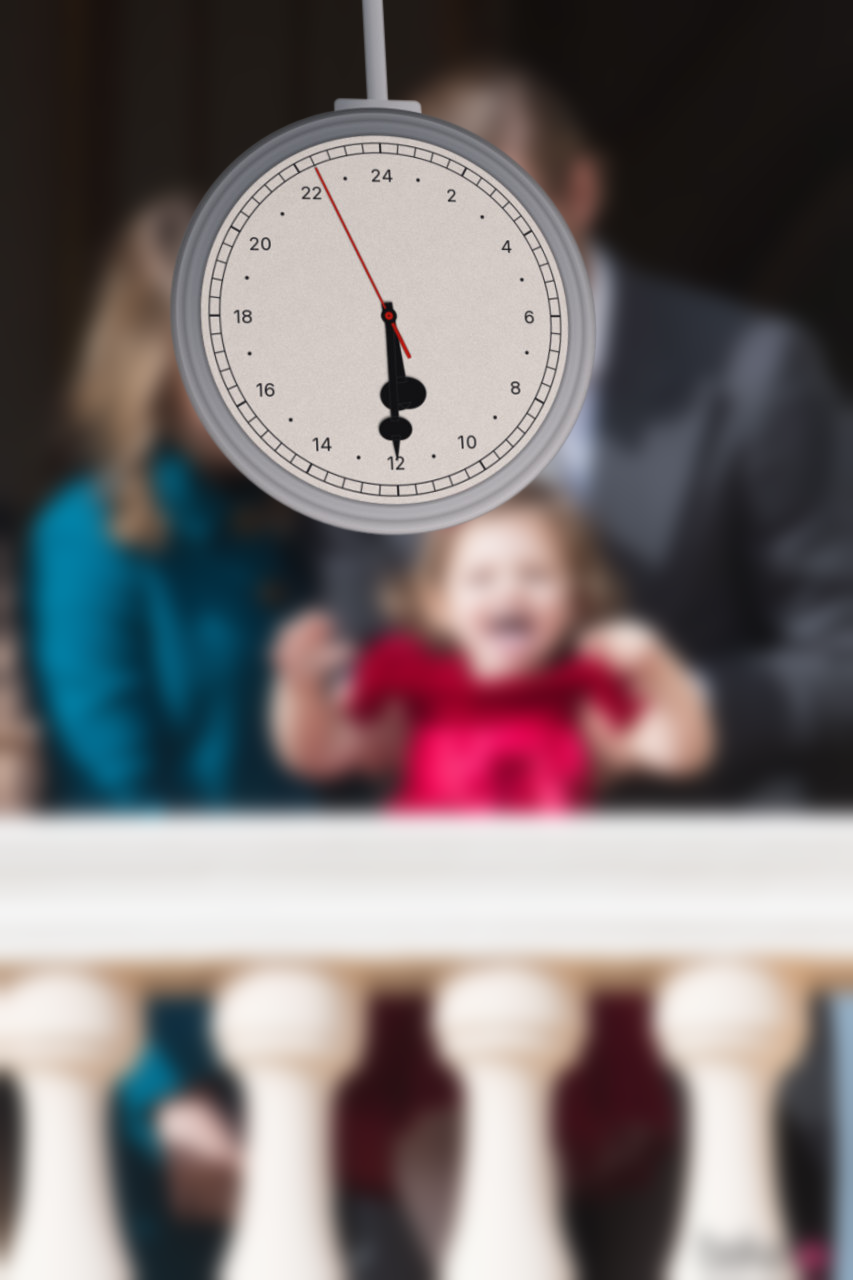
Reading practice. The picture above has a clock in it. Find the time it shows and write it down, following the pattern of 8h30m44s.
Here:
11h29m56s
